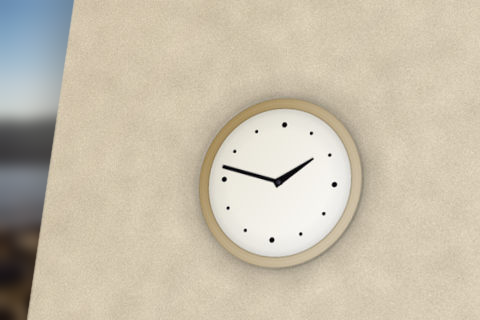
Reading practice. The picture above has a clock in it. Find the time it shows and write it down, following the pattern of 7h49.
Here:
1h47
